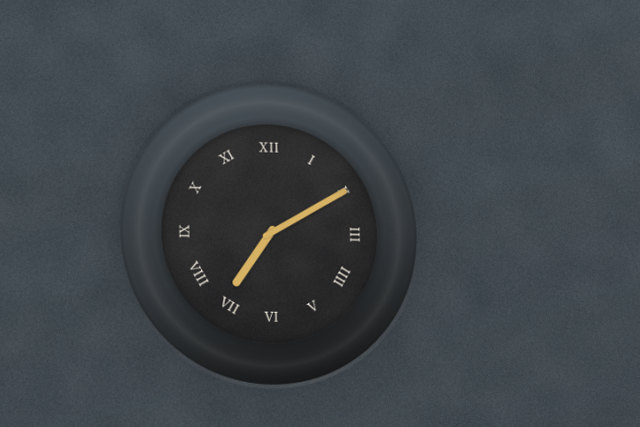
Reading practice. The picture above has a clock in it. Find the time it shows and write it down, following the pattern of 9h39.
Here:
7h10
